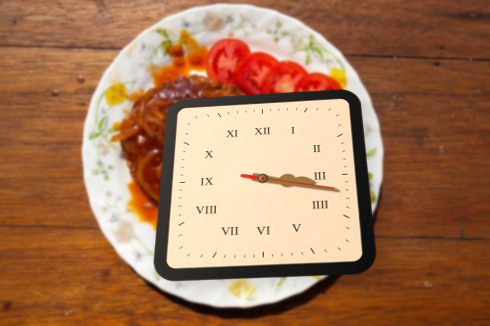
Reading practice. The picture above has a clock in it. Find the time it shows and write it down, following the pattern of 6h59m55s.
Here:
3h17m17s
